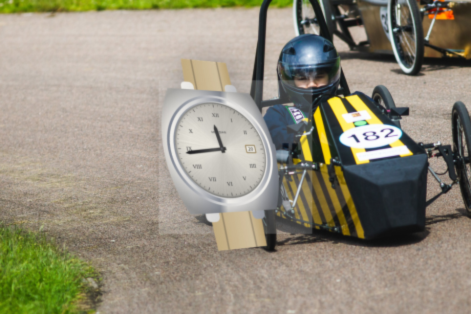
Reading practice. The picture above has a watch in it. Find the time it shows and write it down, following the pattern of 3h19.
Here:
11h44
